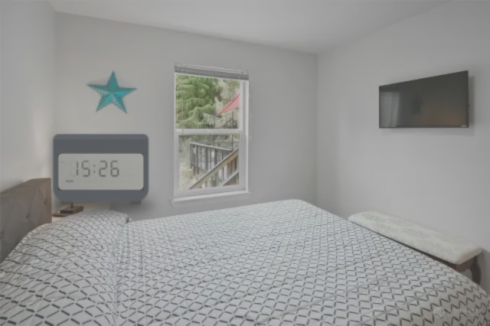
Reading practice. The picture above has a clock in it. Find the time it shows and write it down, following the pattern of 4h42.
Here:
15h26
